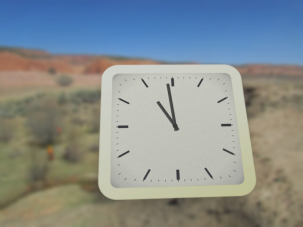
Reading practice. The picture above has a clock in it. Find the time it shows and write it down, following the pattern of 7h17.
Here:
10h59
